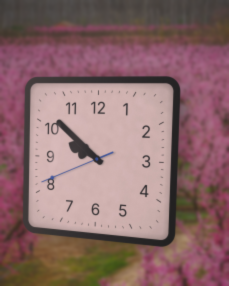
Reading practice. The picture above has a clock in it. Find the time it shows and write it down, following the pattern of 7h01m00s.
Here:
9h51m41s
